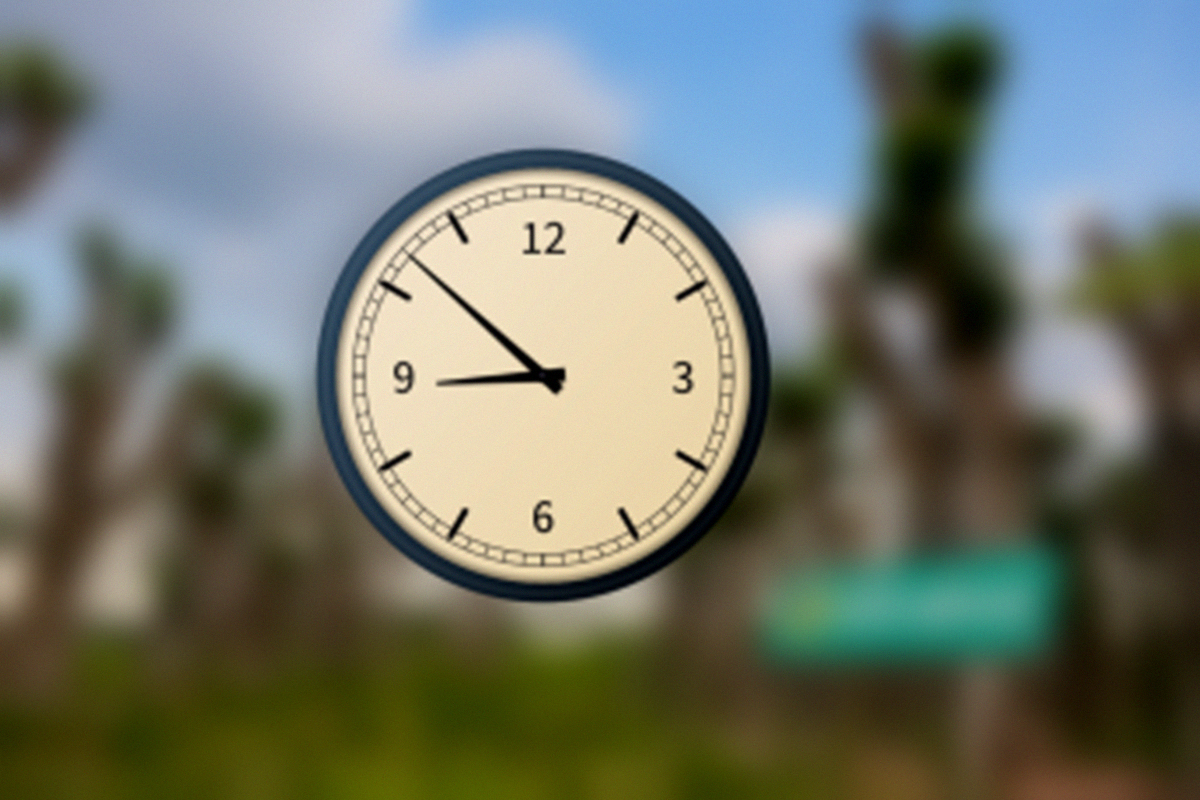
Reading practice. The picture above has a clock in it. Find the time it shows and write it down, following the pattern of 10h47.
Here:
8h52
